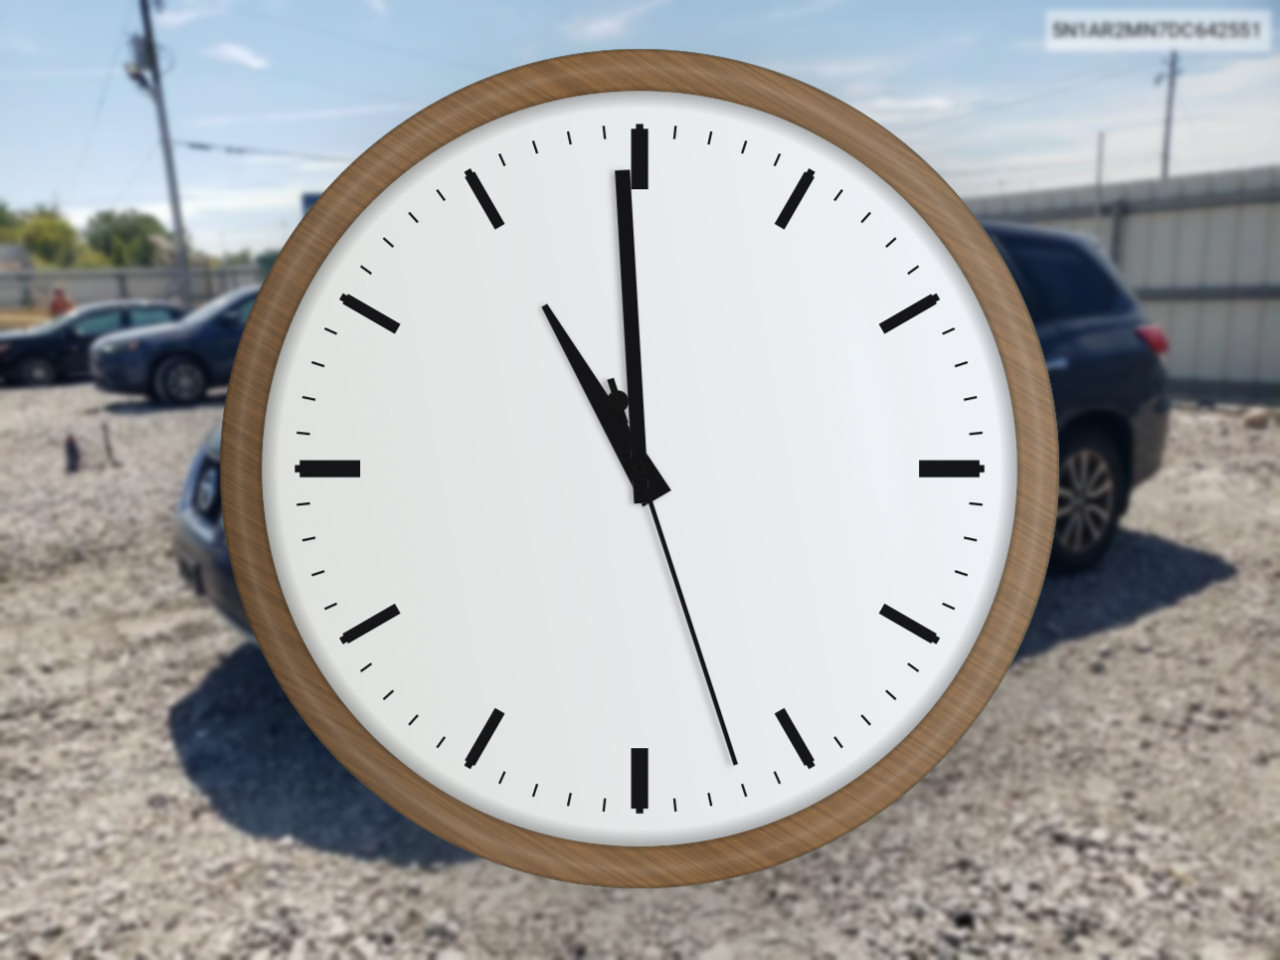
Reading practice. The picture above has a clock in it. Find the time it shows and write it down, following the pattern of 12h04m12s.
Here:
10h59m27s
